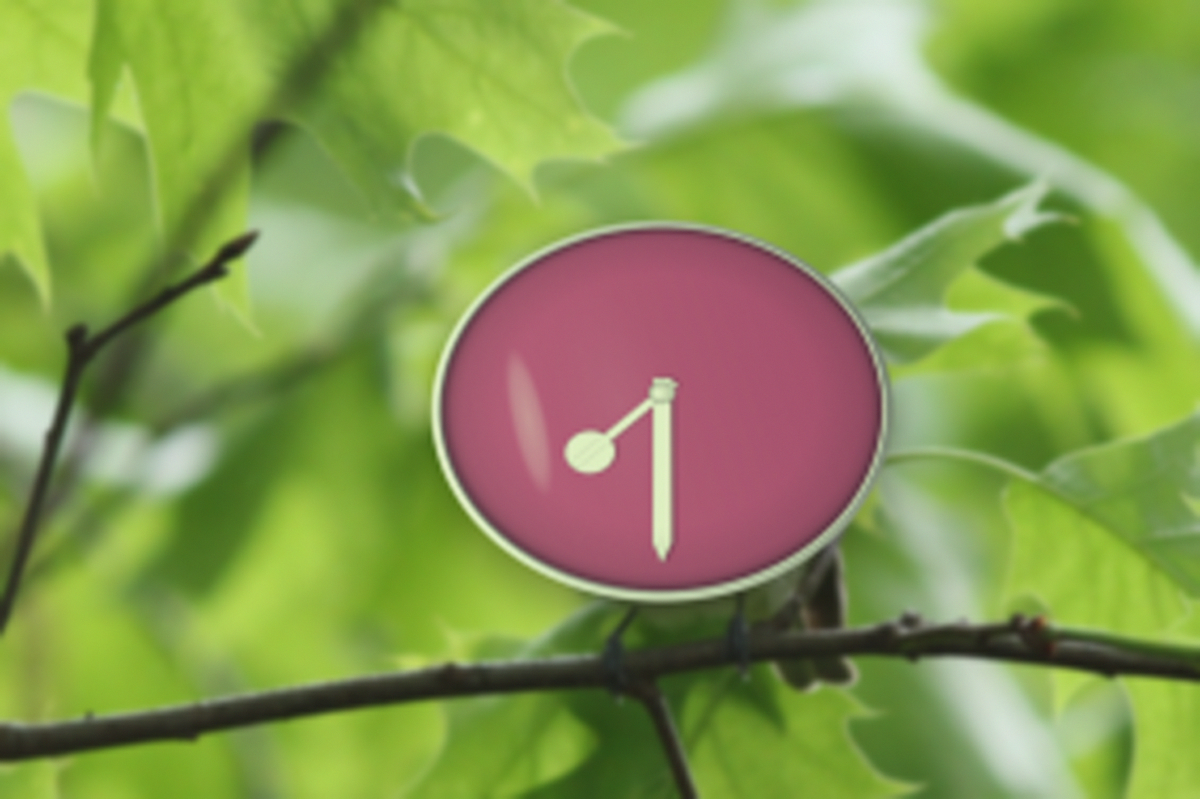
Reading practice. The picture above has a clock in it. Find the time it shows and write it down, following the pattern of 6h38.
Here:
7h30
